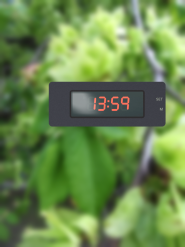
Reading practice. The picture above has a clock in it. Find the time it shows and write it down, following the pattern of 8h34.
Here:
13h59
